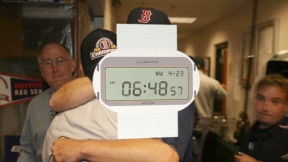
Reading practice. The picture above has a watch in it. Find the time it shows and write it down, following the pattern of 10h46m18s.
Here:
6h48m57s
